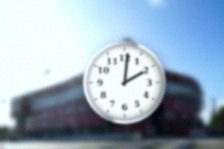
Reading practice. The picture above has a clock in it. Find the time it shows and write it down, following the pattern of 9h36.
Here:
2h01
